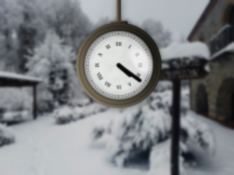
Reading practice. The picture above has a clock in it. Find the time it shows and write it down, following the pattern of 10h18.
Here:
4h21
